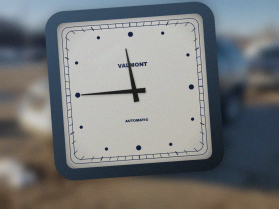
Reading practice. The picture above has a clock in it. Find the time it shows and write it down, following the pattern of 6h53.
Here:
11h45
